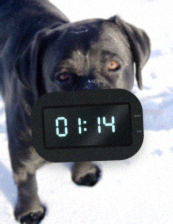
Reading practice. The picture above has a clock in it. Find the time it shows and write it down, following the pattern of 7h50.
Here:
1h14
